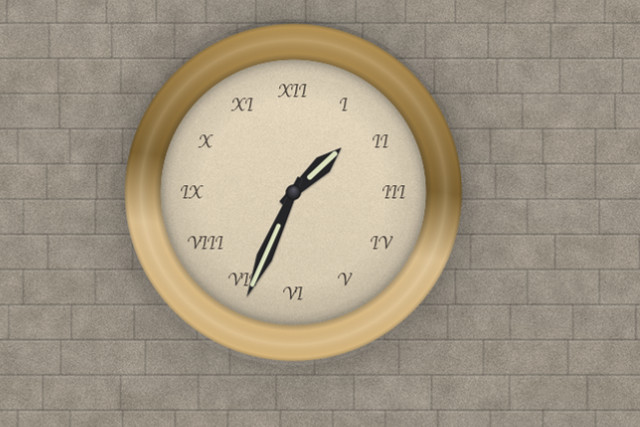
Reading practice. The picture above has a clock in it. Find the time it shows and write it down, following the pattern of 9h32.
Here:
1h34
